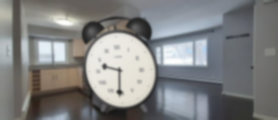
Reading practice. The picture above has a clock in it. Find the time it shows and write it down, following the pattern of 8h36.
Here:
9h31
